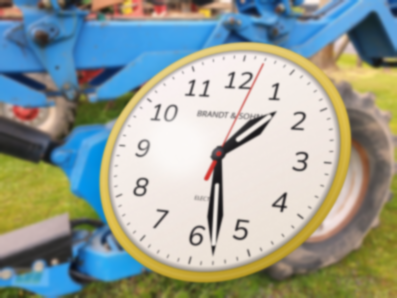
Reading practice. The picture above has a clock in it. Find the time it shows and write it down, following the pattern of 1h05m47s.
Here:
1h28m02s
